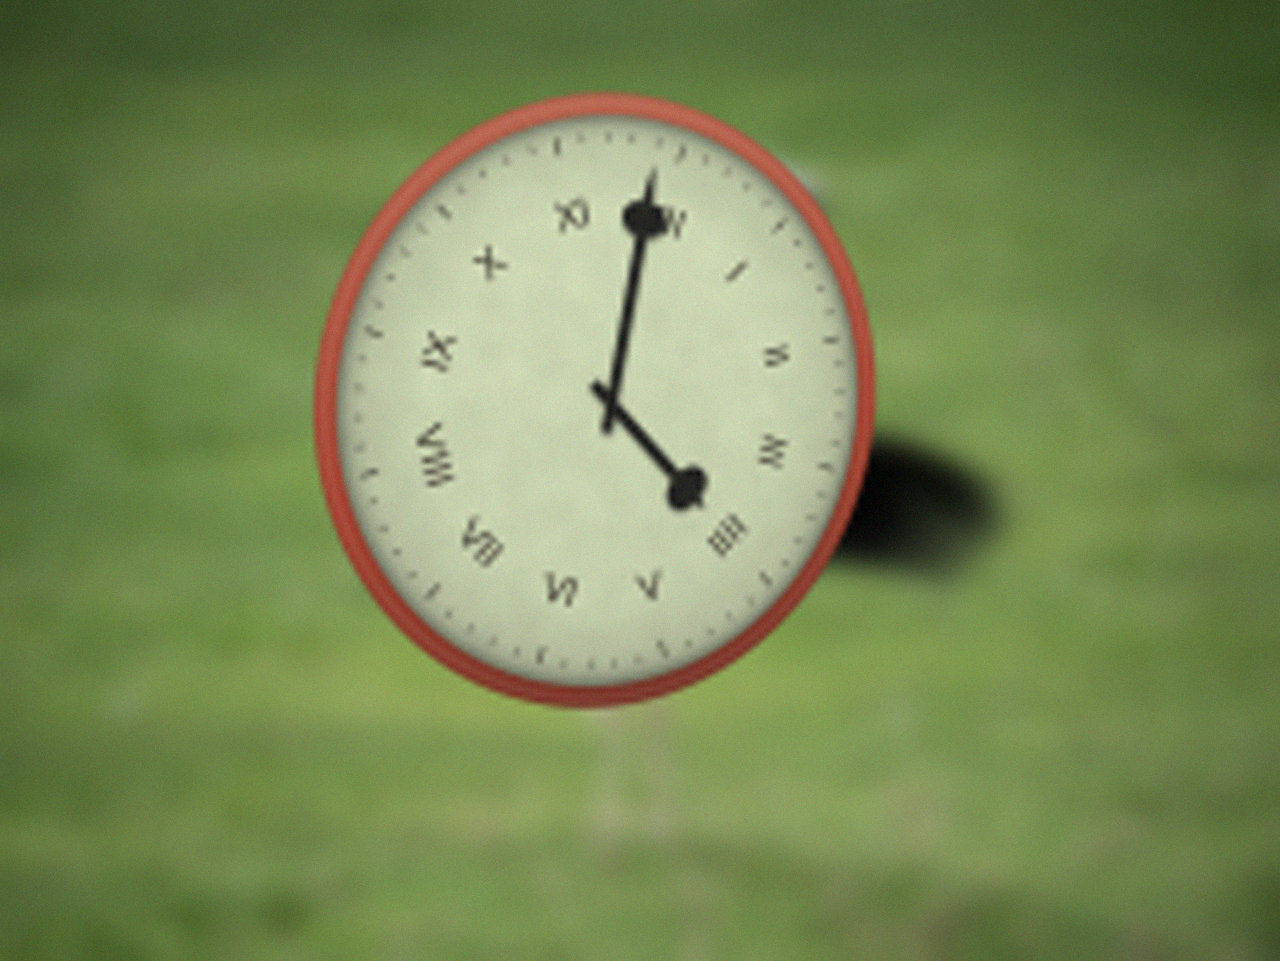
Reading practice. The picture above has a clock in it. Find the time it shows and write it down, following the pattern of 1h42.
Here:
3h59
